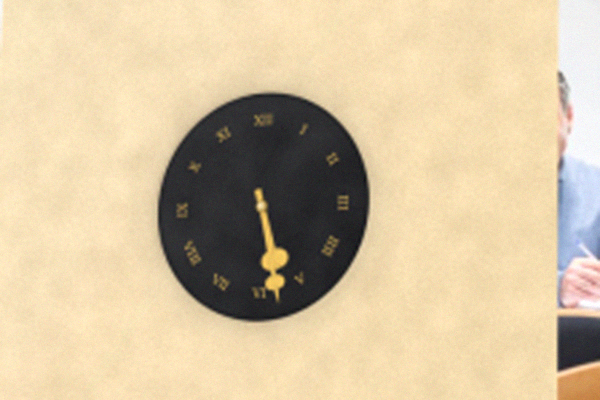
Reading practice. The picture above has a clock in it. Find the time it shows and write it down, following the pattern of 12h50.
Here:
5h28
